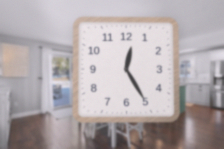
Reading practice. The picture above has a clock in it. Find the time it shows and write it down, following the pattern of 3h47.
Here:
12h25
